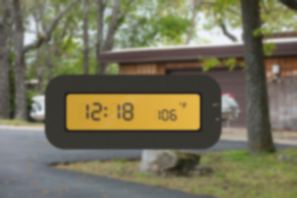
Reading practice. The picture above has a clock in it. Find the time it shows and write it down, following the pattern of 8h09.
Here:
12h18
